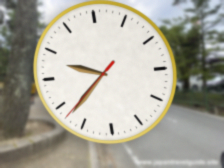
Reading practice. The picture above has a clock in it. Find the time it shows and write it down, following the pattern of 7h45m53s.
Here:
9h37m38s
